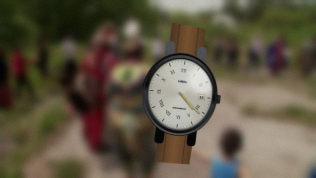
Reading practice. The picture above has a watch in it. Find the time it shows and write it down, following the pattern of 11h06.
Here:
4h21
